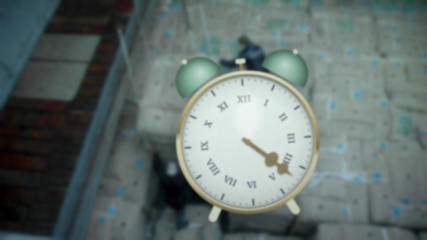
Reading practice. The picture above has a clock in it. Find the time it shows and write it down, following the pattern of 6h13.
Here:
4h22
